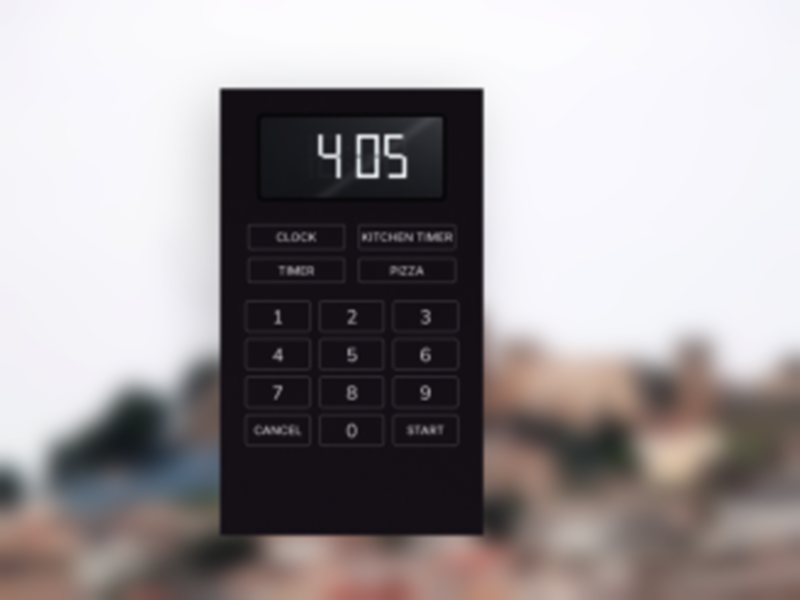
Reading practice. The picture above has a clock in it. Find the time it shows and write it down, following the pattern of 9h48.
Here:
4h05
